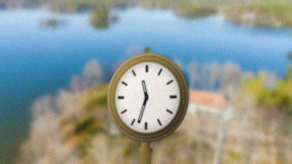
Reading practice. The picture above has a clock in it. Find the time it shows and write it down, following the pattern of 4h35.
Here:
11h33
